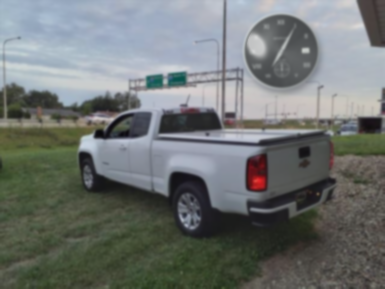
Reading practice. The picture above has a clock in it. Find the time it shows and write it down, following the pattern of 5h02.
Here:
7h05
